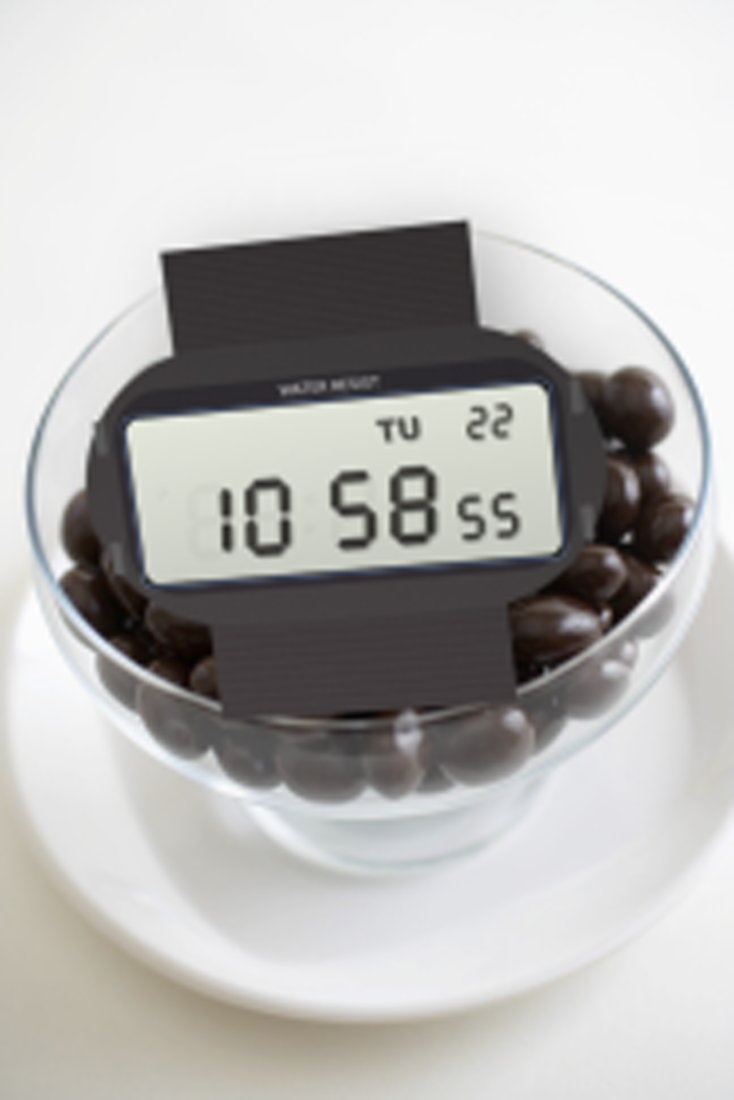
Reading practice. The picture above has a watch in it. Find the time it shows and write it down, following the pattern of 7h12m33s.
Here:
10h58m55s
